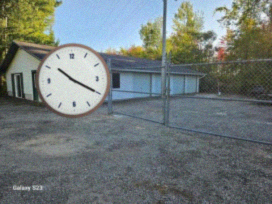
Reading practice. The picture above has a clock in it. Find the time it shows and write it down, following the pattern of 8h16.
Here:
10h20
